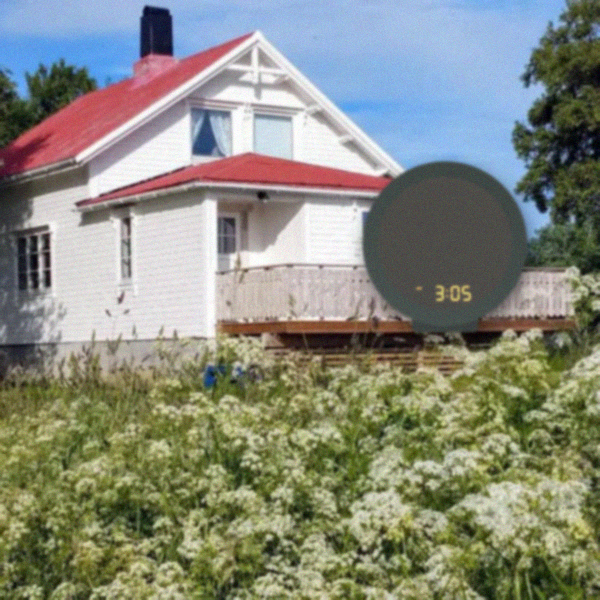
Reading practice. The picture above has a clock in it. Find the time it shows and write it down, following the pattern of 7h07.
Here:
3h05
